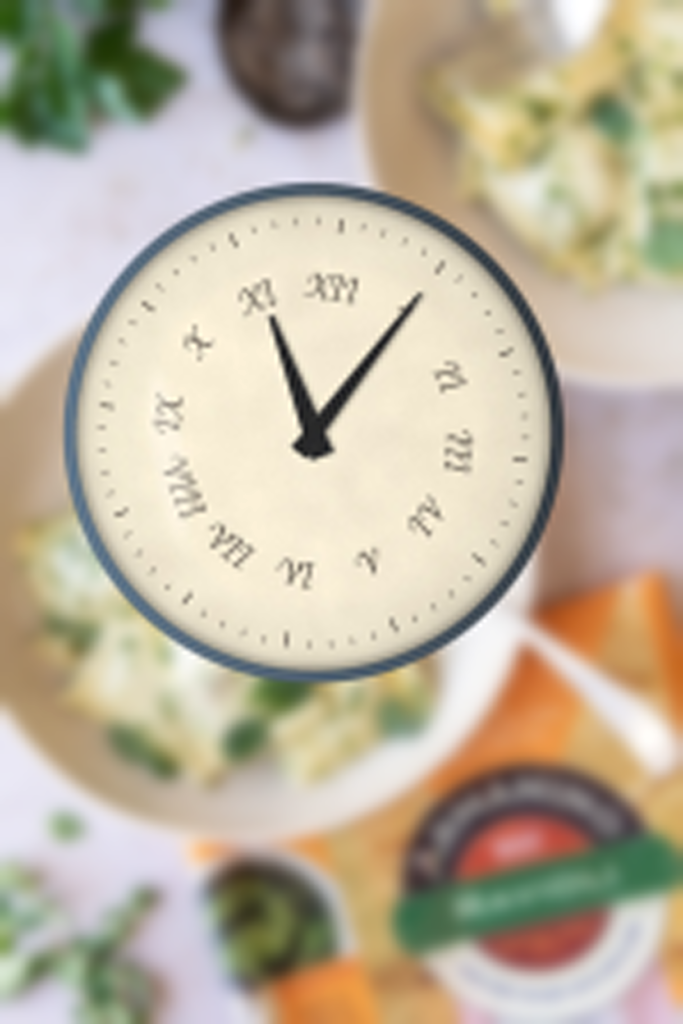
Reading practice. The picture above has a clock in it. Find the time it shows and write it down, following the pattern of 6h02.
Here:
11h05
